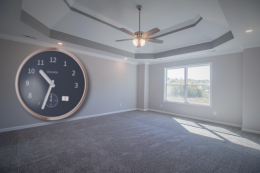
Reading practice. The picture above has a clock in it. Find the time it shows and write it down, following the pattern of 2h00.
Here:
10h33
